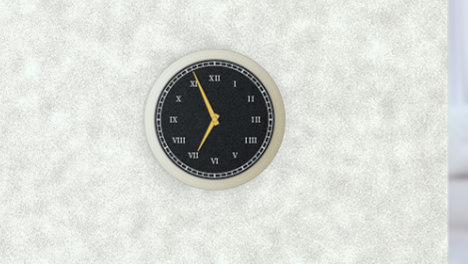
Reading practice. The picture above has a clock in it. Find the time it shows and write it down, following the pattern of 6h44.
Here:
6h56
